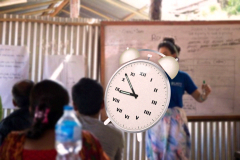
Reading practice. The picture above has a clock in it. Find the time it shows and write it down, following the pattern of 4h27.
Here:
8h52
